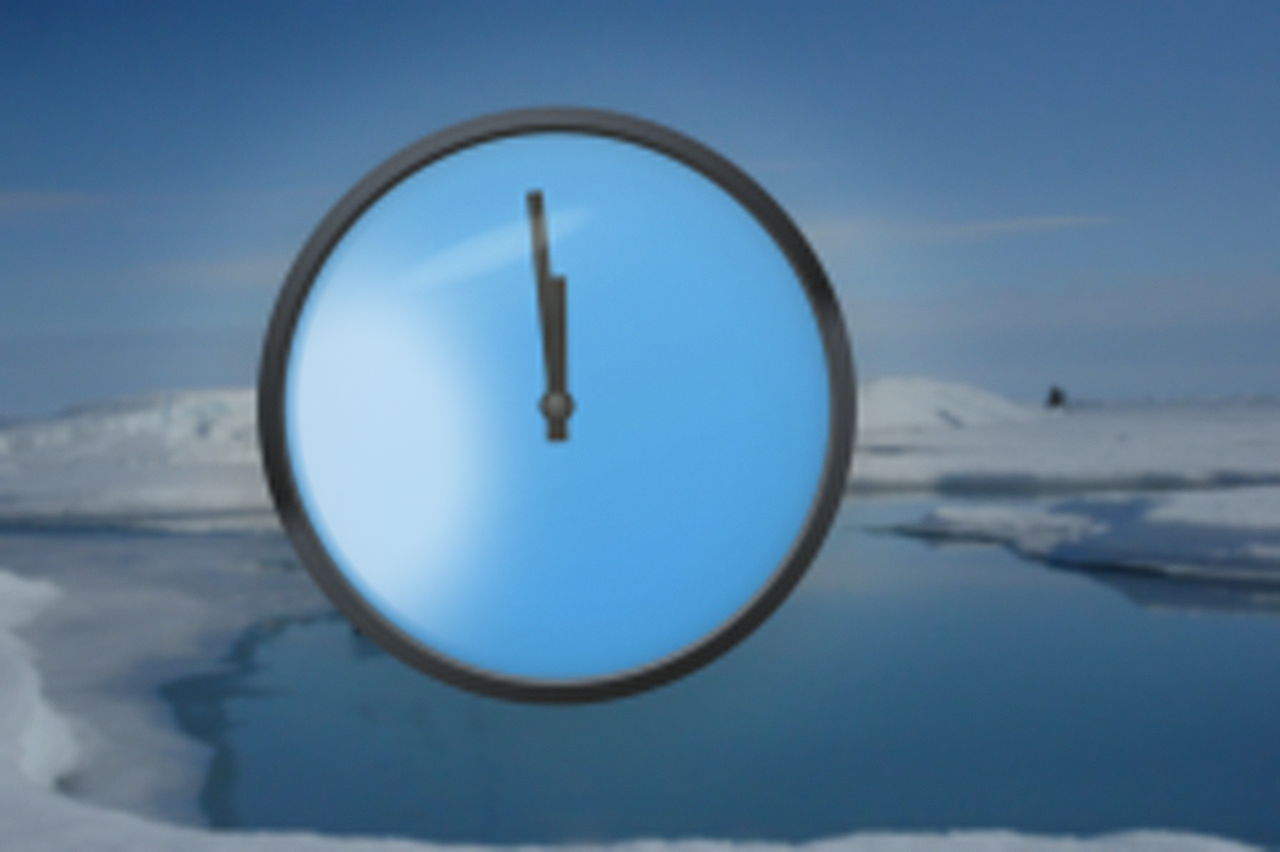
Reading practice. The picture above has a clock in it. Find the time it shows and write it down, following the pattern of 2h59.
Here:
11h59
